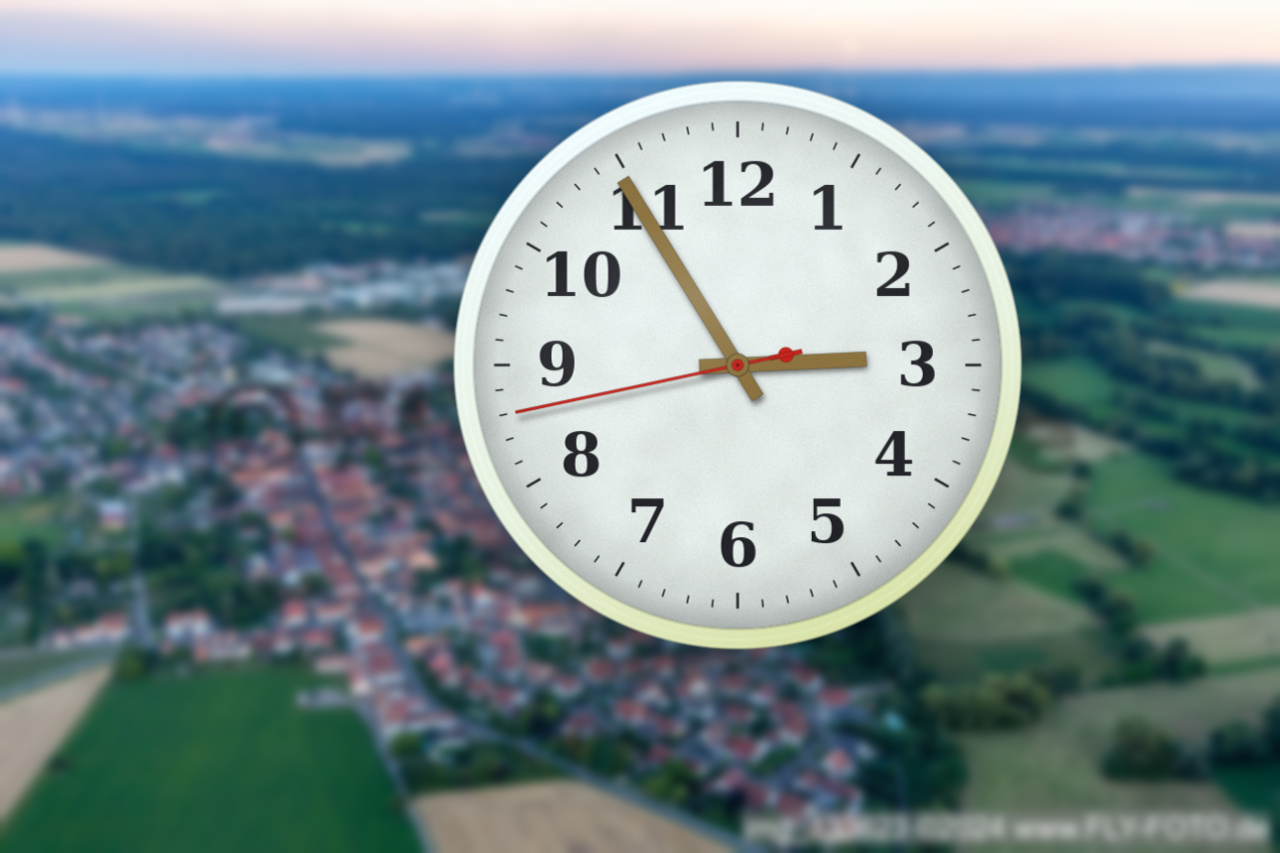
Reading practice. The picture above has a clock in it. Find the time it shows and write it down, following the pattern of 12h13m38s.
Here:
2h54m43s
